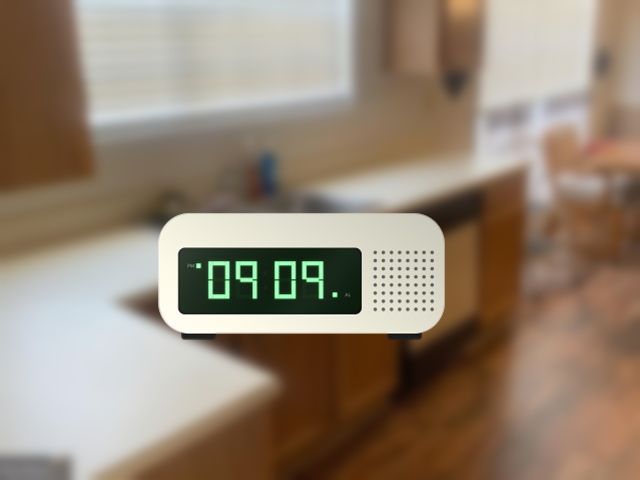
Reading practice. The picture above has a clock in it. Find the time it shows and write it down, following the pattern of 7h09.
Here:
9h09
